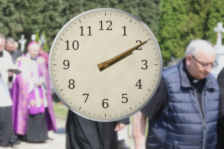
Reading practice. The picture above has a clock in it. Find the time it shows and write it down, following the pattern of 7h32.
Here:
2h10
